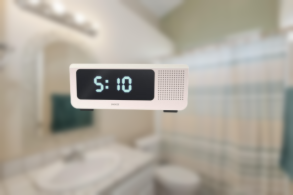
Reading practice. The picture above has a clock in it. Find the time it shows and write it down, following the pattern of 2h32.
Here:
5h10
